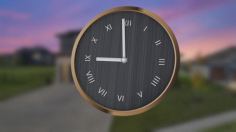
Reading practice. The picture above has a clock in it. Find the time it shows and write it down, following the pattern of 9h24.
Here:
8h59
